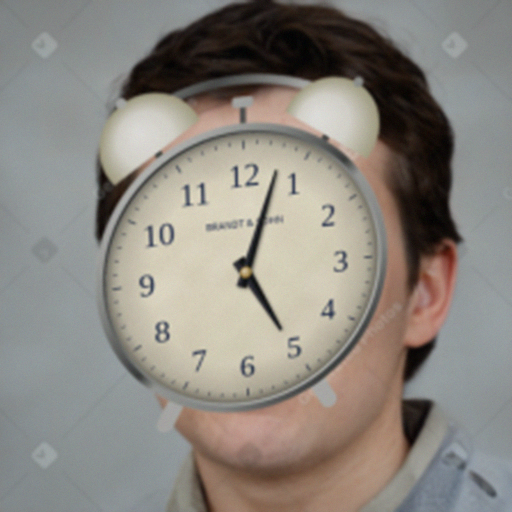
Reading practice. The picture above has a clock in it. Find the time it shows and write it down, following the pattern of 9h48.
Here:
5h03
